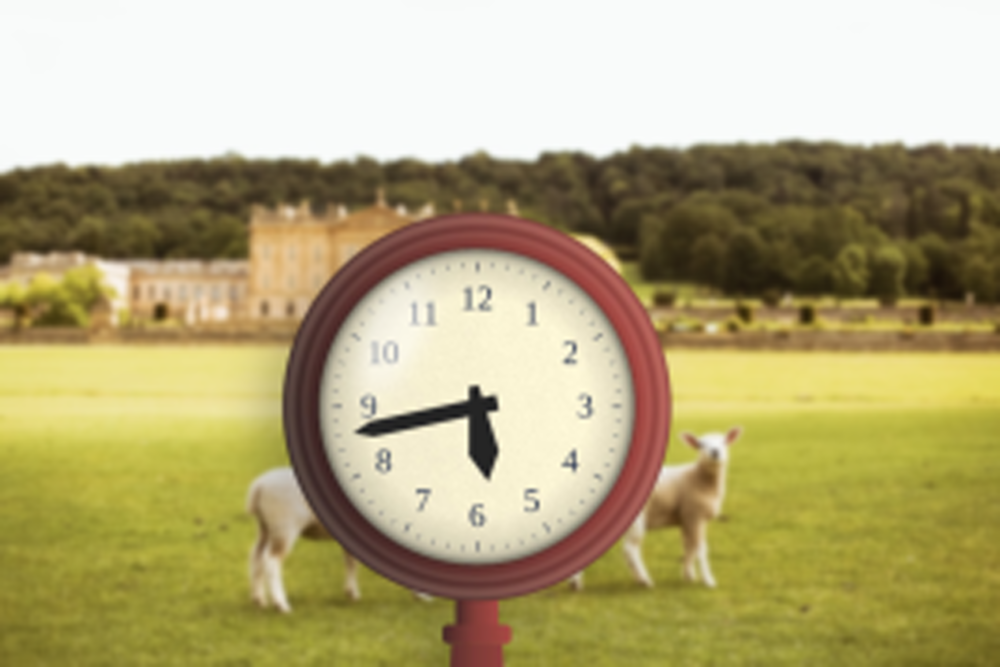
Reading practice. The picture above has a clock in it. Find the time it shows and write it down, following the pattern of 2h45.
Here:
5h43
